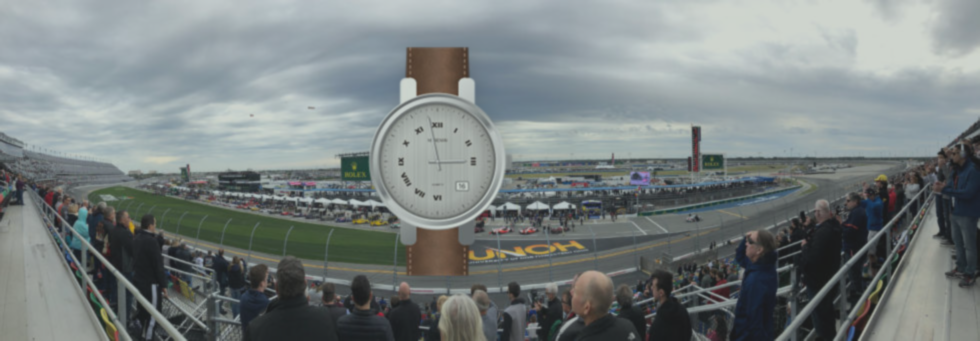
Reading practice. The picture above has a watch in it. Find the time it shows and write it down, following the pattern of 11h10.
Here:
2h58
